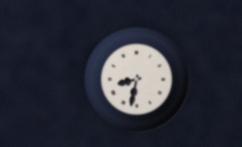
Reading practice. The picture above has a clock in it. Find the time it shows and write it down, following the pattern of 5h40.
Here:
8h32
